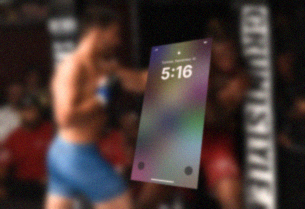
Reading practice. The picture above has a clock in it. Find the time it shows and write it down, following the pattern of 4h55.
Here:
5h16
